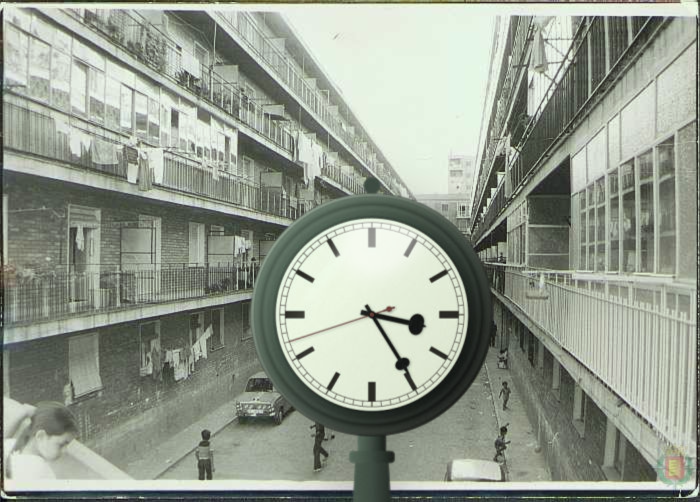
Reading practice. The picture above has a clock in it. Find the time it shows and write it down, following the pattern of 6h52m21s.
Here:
3h24m42s
